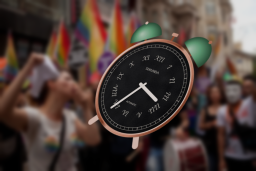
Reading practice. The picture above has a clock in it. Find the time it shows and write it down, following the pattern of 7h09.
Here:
3h35
